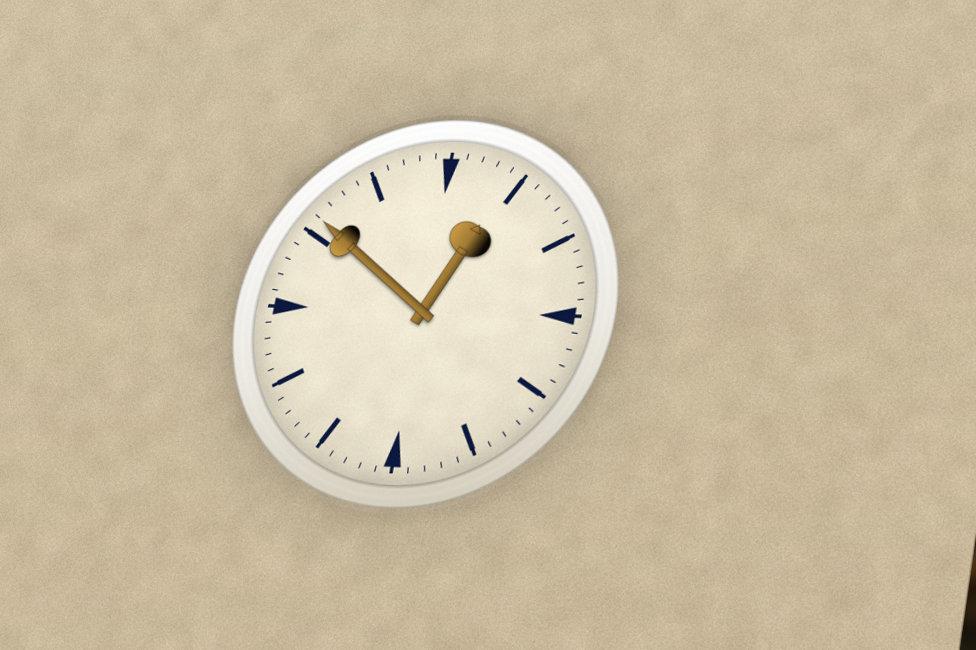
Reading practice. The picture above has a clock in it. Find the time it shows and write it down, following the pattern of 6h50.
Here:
12h51
